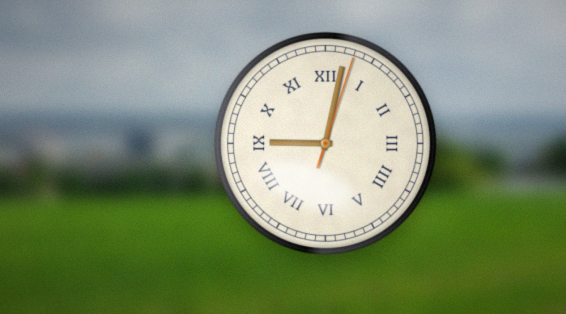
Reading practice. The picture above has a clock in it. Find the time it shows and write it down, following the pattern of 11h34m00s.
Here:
9h02m03s
